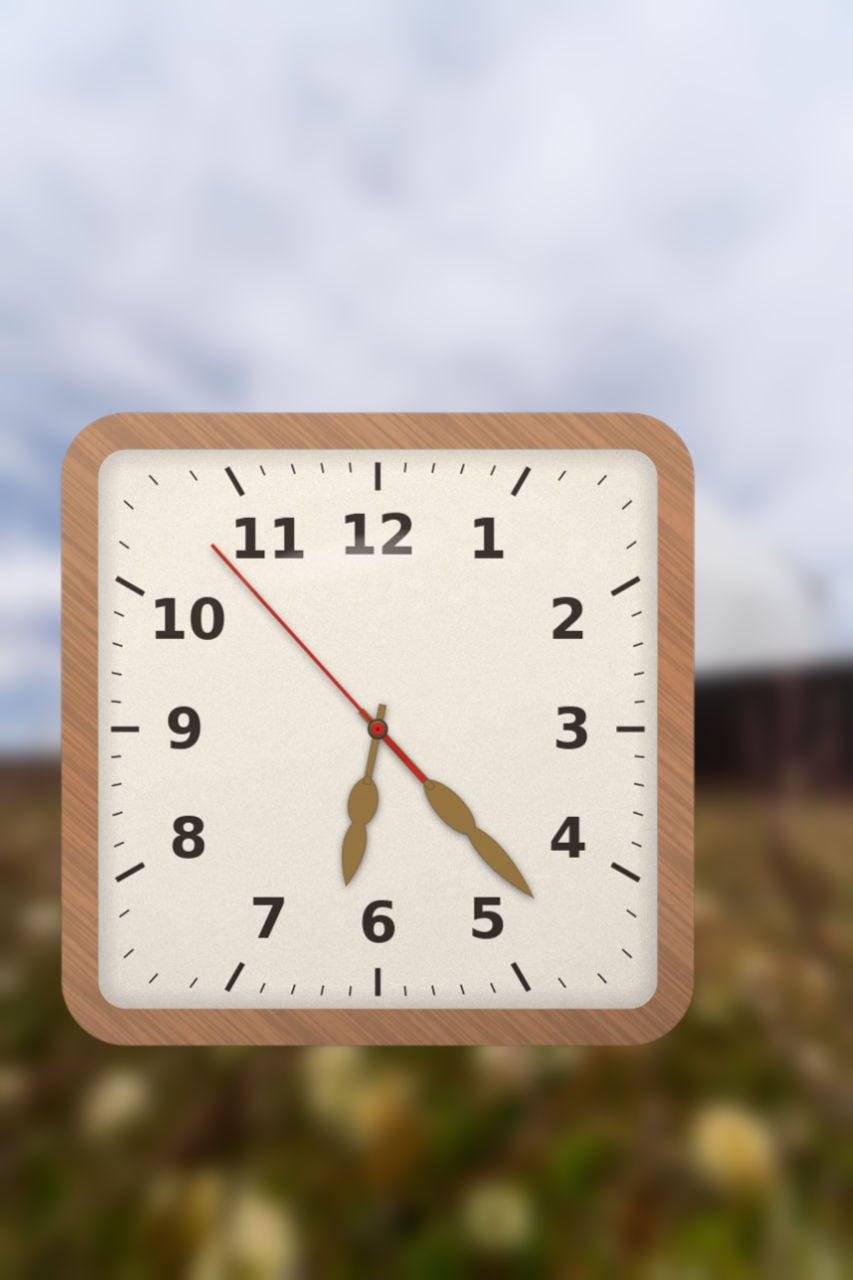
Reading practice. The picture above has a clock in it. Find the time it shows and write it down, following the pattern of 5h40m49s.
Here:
6h22m53s
